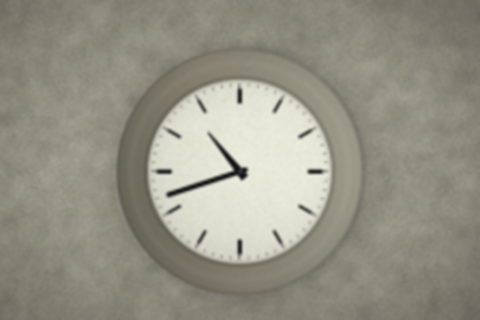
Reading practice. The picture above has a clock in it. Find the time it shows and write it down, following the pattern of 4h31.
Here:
10h42
